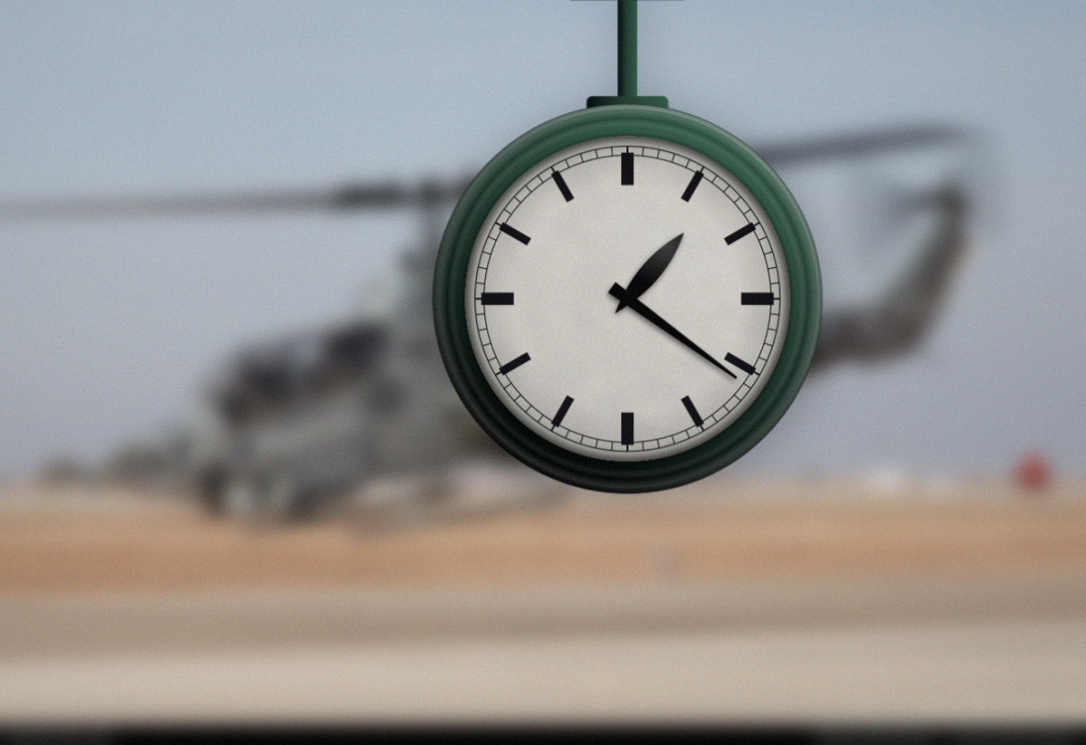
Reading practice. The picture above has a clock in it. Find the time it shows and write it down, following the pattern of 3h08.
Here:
1h21
